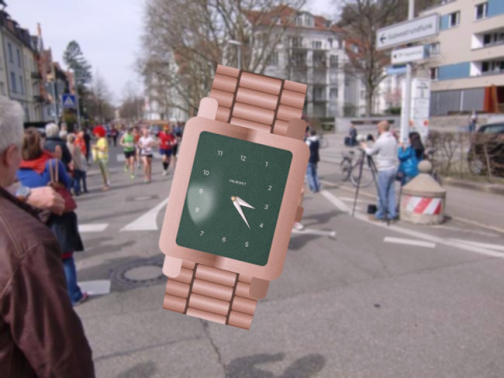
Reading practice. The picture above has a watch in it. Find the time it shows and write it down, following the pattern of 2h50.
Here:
3h23
